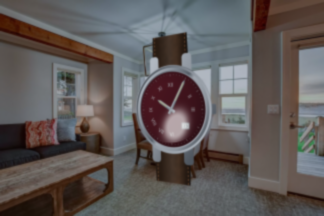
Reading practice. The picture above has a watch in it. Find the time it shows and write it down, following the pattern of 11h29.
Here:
10h05
